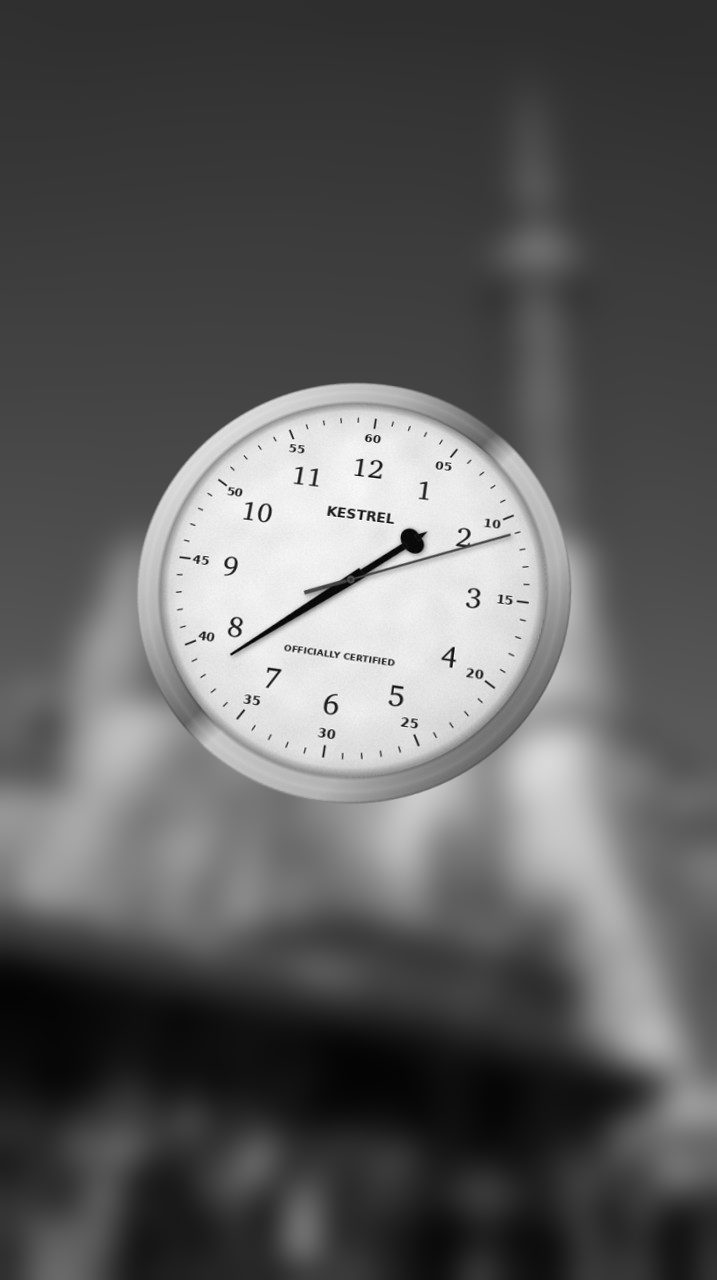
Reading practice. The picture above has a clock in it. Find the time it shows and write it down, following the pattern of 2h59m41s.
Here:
1h38m11s
